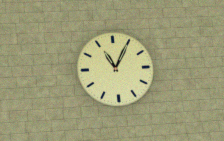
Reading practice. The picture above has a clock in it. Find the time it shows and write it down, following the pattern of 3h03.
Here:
11h05
